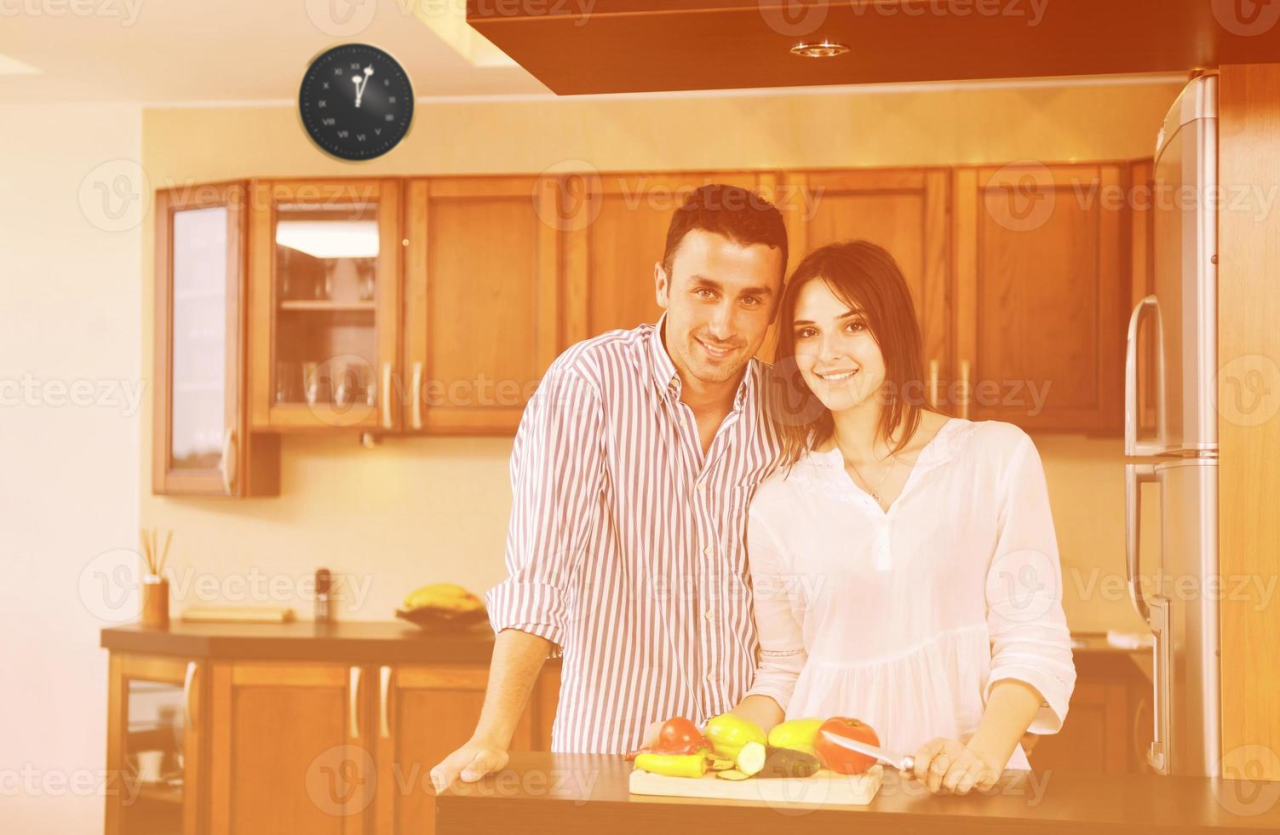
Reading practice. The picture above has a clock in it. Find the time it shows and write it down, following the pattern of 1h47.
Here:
12h04
